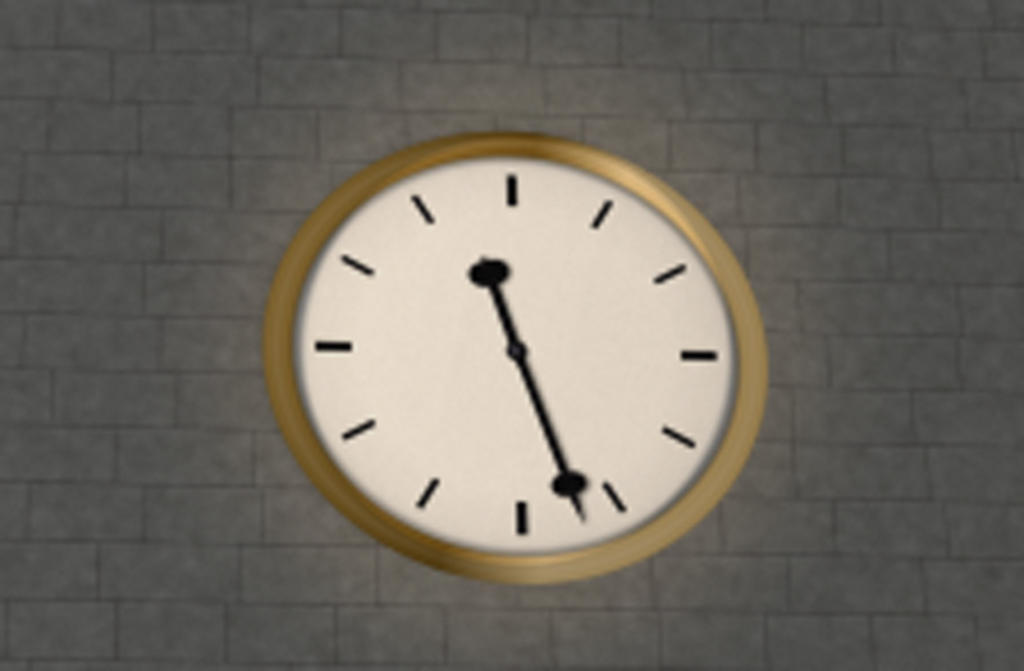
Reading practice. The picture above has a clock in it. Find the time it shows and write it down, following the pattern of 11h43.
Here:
11h27
